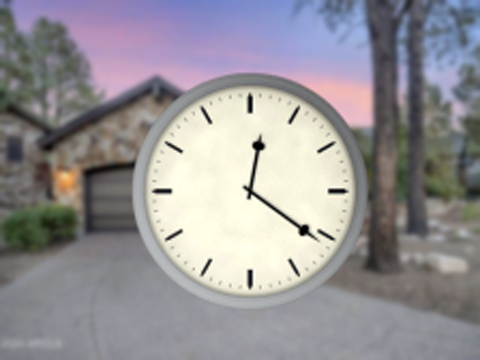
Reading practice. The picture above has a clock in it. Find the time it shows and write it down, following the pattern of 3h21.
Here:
12h21
